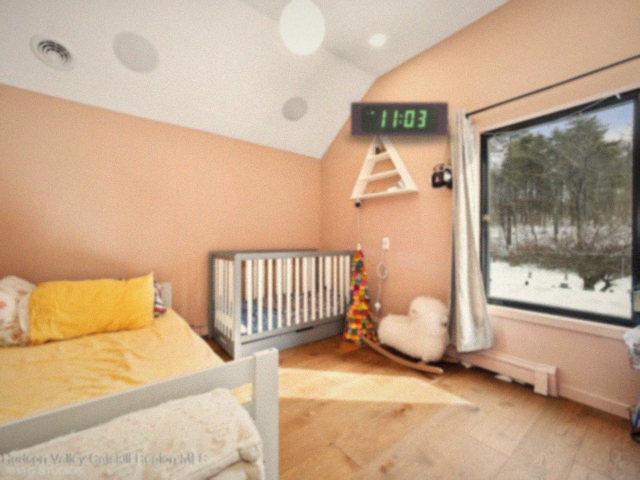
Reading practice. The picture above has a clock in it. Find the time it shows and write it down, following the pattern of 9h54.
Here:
11h03
